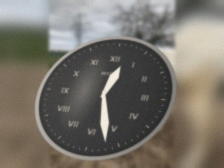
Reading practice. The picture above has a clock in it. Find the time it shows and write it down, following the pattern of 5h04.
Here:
12h27
